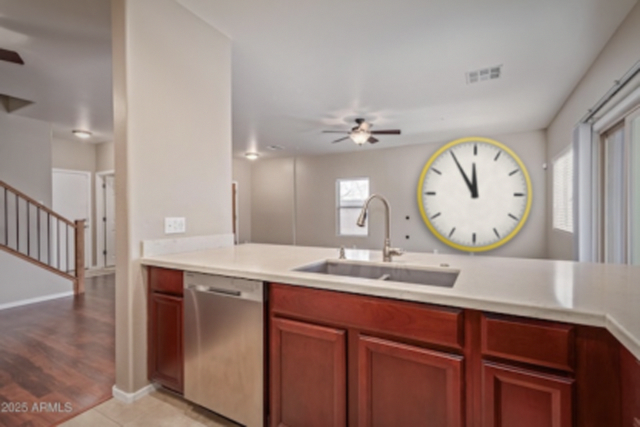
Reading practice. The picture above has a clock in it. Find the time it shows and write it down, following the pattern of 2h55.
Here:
11h55
